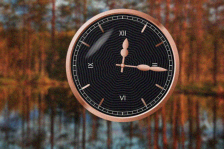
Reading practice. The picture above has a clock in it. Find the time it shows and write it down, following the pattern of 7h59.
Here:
12h16
